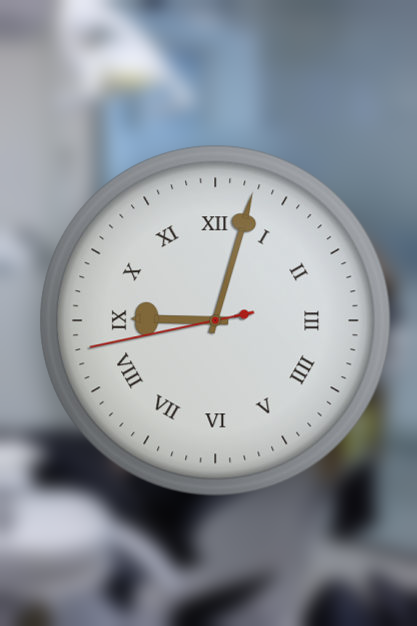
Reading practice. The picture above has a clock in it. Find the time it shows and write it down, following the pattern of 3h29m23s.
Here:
9h02m43s
